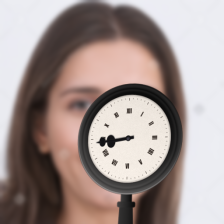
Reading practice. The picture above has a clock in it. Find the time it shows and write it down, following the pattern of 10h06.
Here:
8h44
